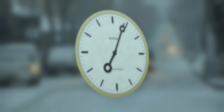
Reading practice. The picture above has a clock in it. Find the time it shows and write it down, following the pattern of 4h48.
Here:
7h04
